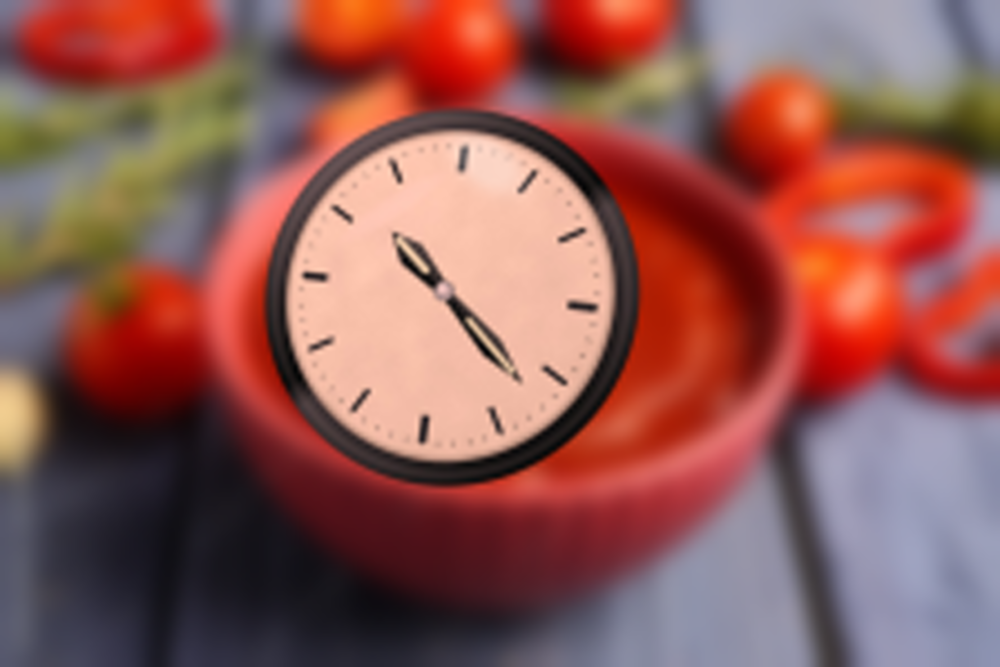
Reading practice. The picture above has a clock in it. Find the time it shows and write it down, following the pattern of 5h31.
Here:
10h22
